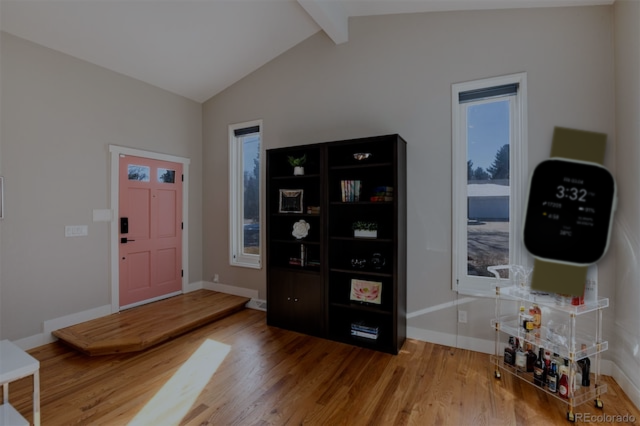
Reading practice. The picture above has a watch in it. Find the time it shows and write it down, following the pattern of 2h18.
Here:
3h32
